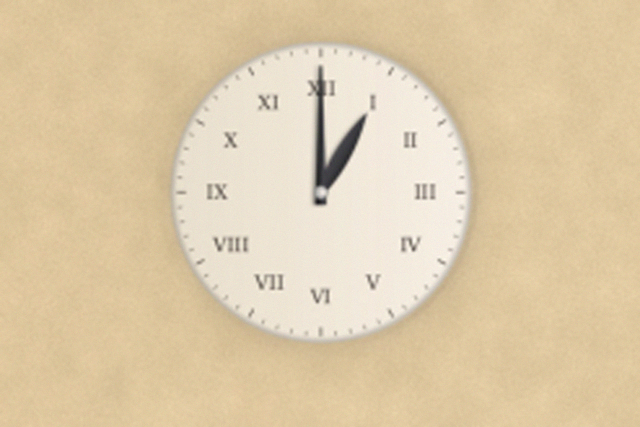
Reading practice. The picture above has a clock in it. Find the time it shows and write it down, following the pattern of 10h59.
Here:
1h00
